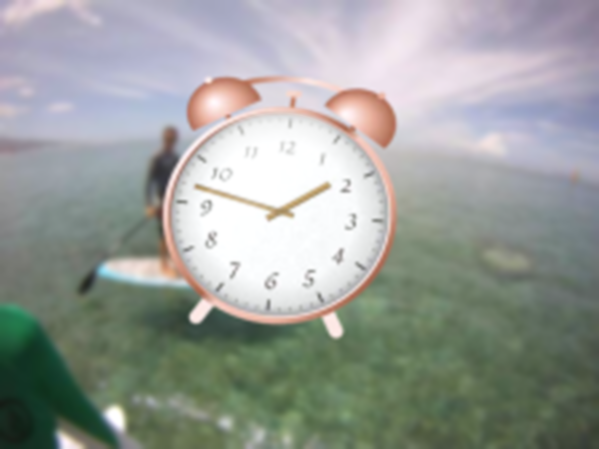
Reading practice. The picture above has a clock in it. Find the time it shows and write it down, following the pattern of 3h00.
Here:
1h47
